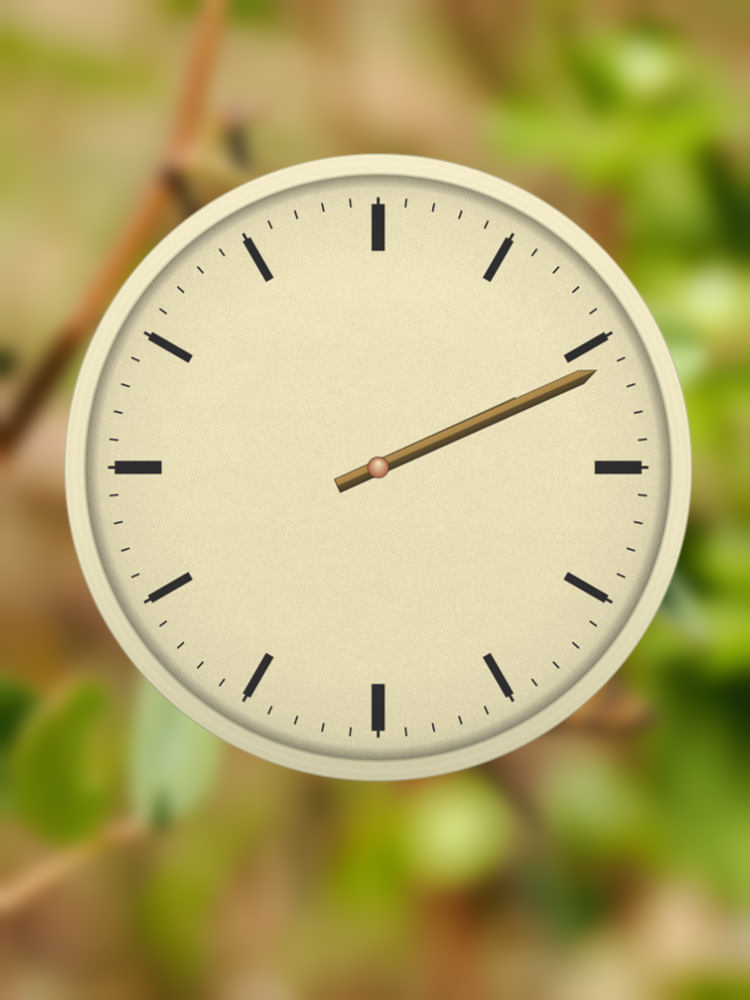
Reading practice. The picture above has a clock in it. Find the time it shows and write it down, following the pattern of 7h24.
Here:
2h11
